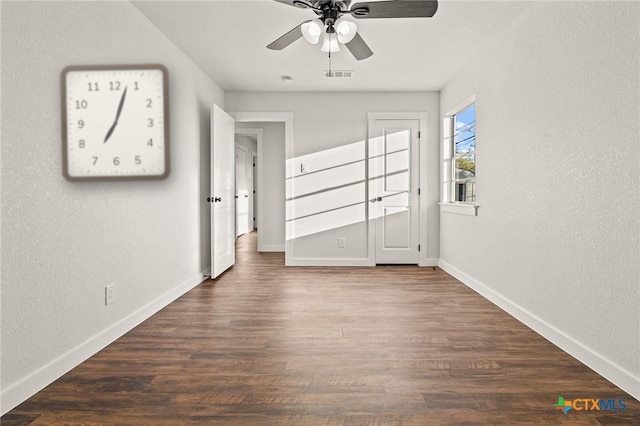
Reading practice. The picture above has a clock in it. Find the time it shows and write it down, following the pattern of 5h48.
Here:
7h03
